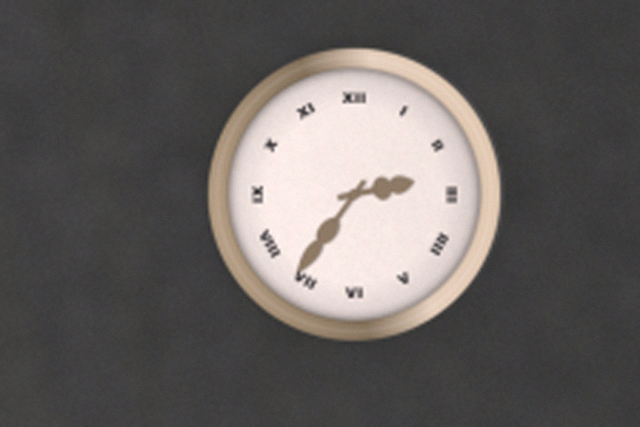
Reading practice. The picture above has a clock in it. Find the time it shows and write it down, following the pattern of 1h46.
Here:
2h36
